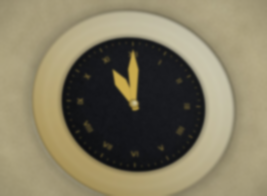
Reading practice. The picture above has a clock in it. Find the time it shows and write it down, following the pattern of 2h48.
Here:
11h00
